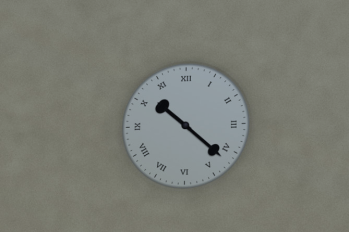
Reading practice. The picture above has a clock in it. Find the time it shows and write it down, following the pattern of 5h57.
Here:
10h22
